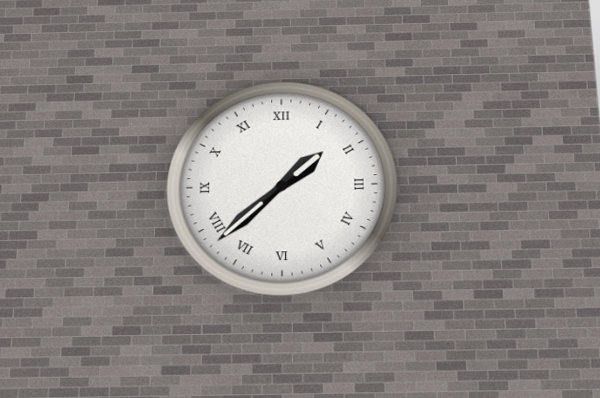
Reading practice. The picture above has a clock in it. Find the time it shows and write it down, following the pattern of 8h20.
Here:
1h38
